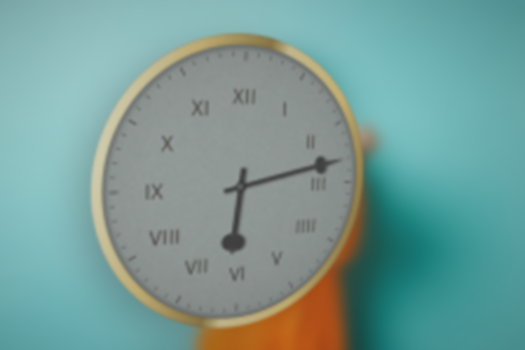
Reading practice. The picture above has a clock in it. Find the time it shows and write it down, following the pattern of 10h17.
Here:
6h13
